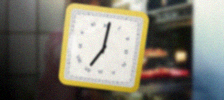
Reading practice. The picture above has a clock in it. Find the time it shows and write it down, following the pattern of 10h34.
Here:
7h01
